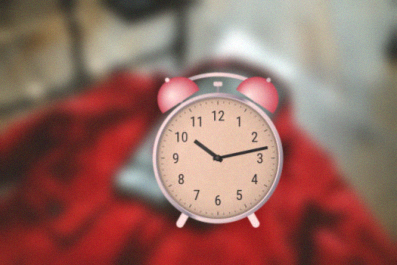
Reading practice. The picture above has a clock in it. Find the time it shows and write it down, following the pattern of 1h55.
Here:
10h13
